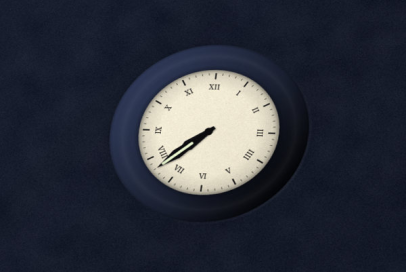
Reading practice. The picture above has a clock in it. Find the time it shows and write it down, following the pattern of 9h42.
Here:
7h38
